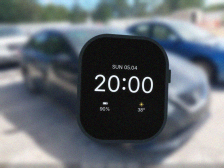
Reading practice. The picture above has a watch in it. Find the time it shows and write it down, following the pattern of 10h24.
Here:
20h00
